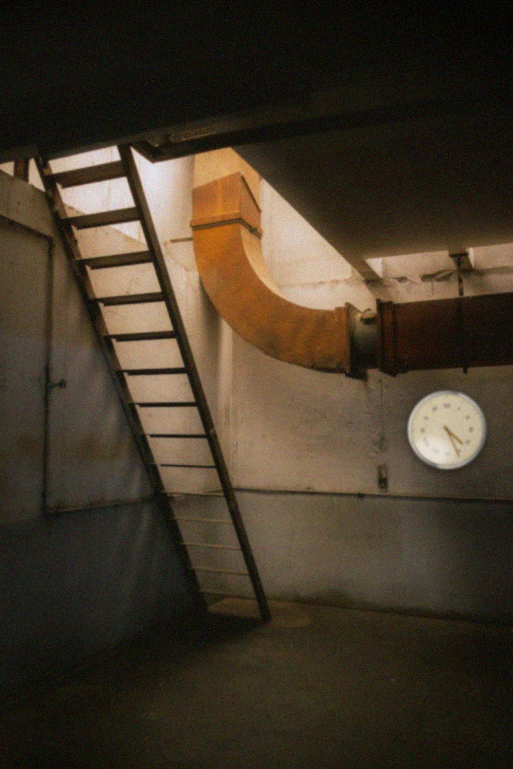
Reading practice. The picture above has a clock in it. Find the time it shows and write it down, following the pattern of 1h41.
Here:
4h26
